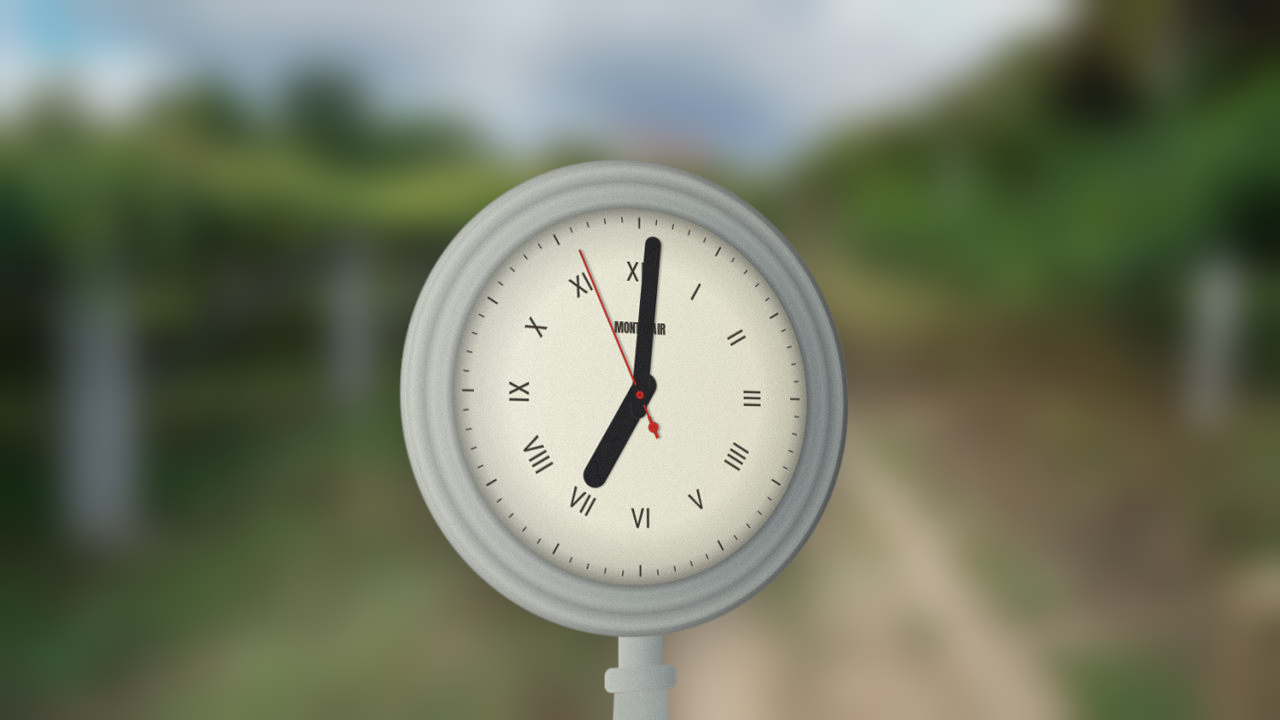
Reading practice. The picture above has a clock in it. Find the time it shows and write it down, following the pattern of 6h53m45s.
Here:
7h00m56s
